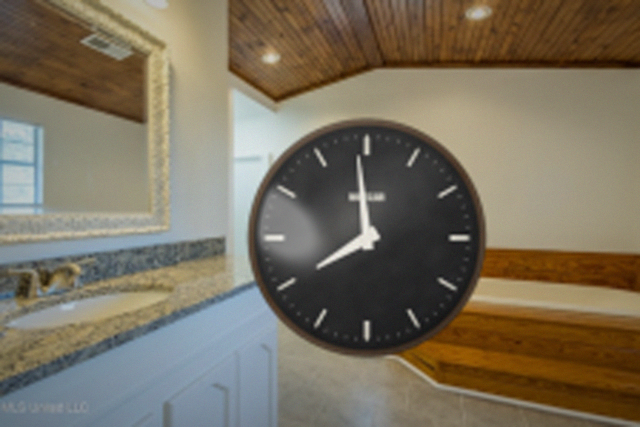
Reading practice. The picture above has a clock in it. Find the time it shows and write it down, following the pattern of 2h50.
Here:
7h59
